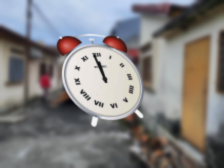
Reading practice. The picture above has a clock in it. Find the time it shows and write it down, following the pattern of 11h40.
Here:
11h59
